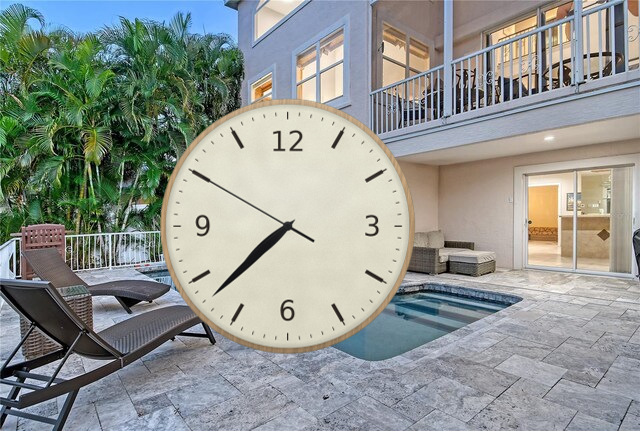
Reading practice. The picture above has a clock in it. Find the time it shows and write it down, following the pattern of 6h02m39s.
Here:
7h37m50s
